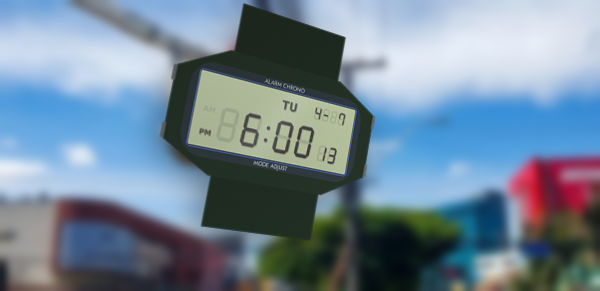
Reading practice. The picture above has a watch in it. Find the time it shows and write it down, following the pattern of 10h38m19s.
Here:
6h00m13s
